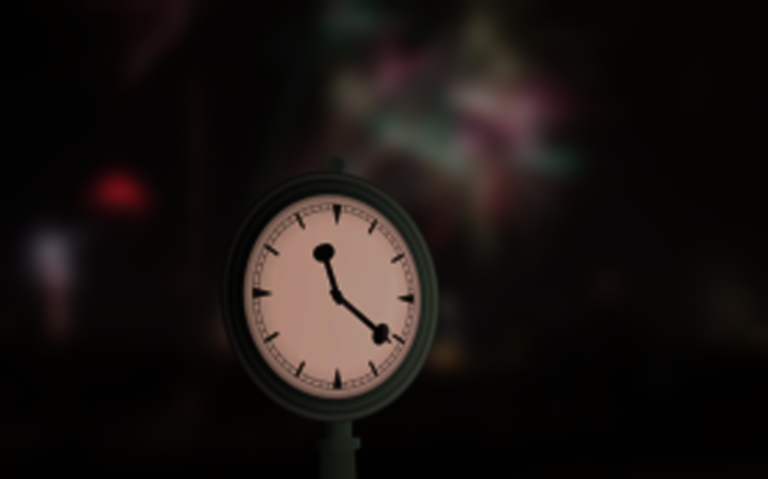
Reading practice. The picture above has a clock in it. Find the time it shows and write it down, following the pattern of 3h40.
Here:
11h21
